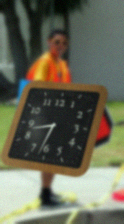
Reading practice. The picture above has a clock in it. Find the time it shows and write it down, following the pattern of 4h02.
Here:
8h32
